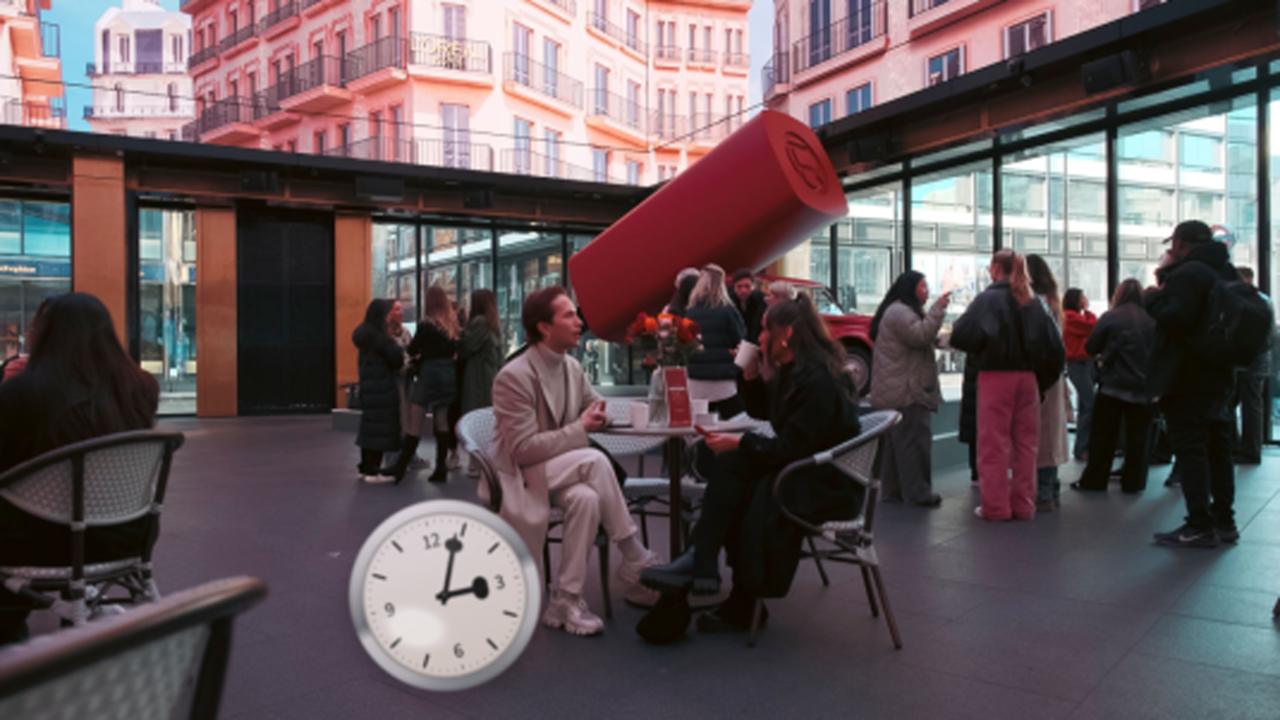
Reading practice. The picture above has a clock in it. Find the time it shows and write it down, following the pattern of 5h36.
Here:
3h04
